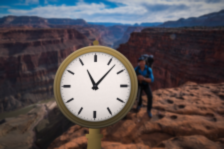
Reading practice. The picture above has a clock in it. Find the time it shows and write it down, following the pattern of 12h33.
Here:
11h07
